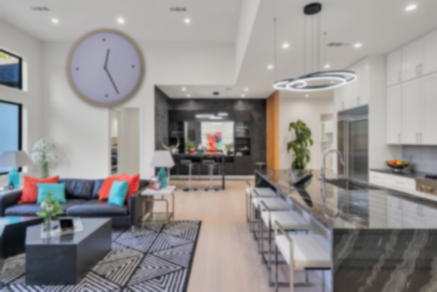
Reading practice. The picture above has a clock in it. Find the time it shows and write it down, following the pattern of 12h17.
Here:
12h26
